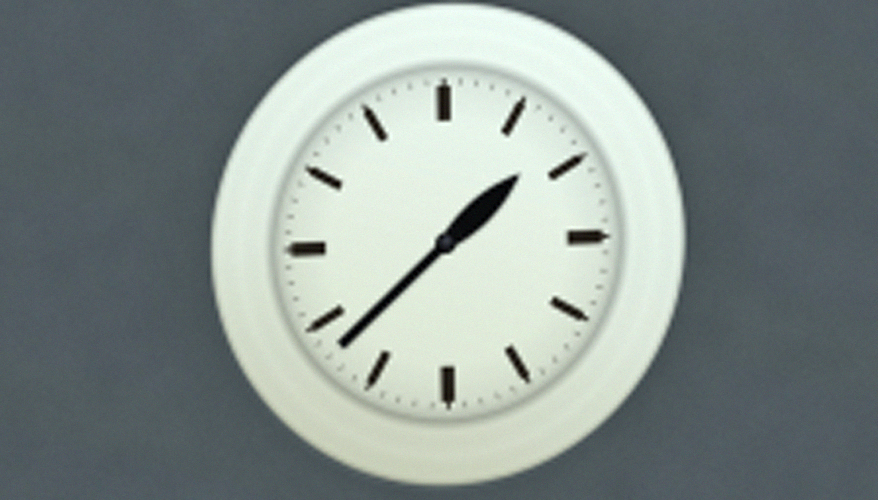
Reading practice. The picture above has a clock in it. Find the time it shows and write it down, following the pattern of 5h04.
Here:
1h38
